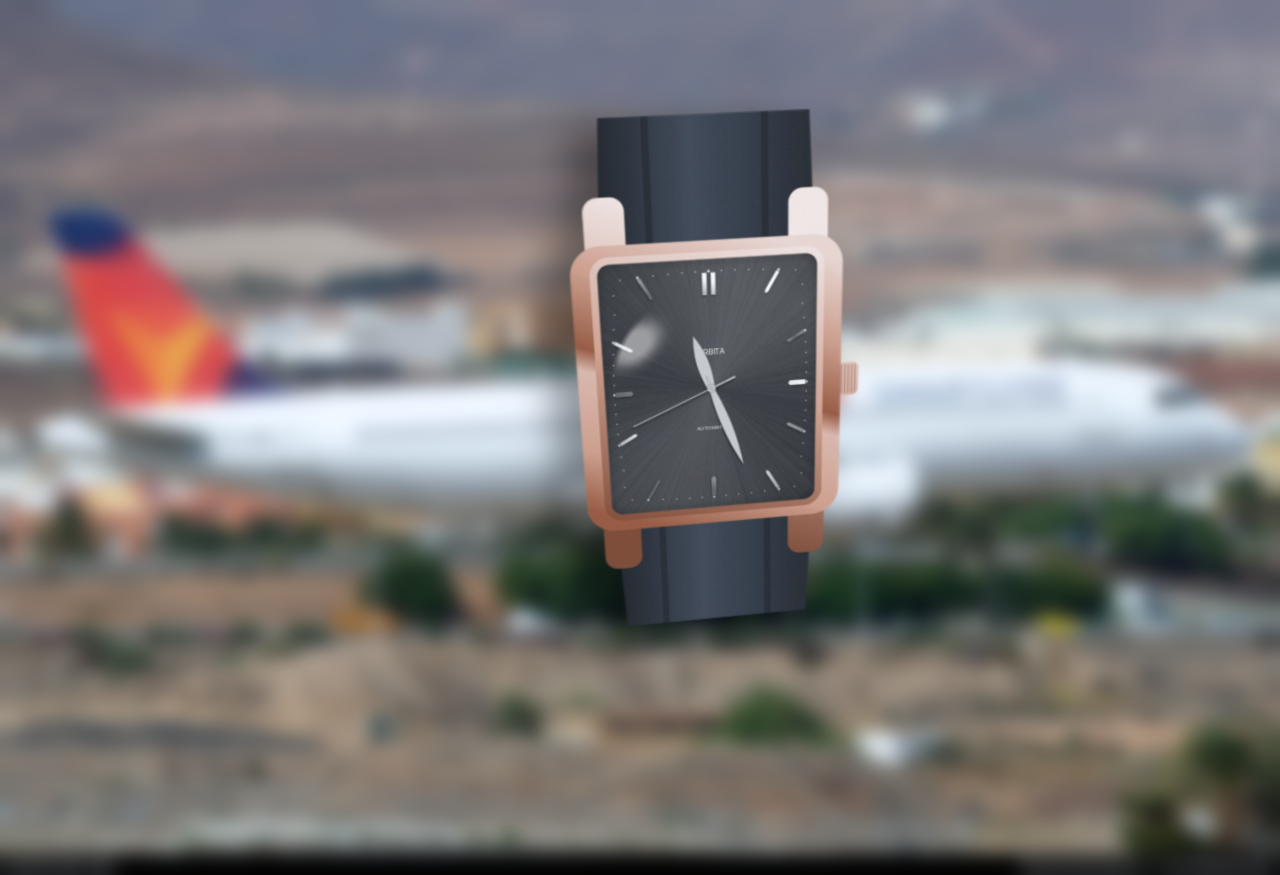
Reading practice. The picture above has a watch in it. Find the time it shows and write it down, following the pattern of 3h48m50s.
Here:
11h26m41s
